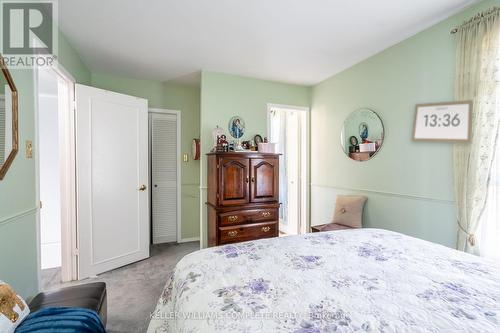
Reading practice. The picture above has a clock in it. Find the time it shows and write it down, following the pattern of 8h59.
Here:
13h36
